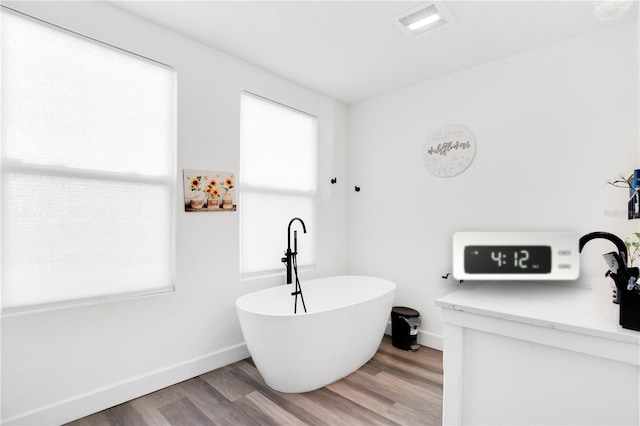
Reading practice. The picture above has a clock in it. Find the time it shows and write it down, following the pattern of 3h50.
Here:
4h12
